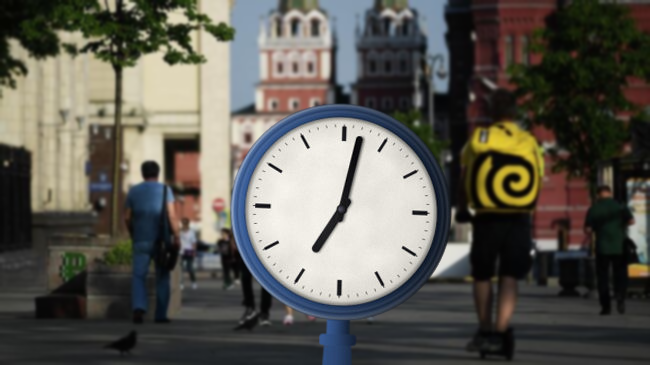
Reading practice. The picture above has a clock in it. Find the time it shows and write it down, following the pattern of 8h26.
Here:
7h02
